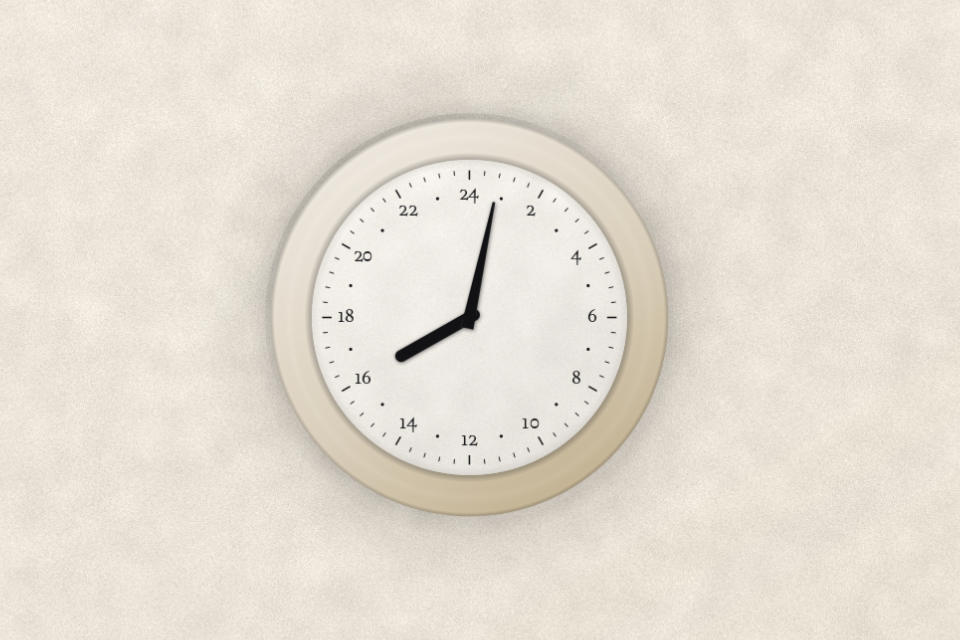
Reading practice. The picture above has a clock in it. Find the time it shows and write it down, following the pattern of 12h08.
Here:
16h02
